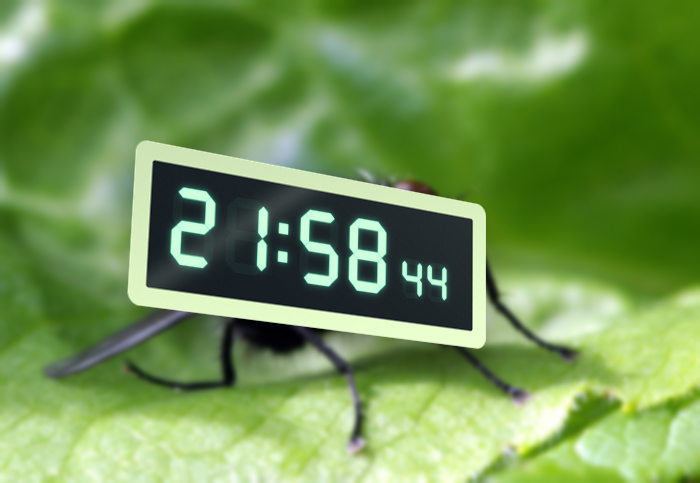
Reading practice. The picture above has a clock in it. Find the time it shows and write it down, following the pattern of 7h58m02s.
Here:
21h58m44s
